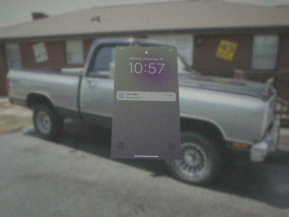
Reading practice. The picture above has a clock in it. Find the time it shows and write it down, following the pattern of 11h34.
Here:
10h57
